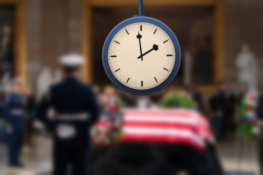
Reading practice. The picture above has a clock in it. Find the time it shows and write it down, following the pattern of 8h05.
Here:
1h59
